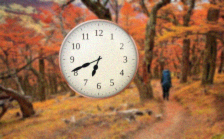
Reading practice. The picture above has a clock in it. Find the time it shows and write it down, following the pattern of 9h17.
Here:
6h41
